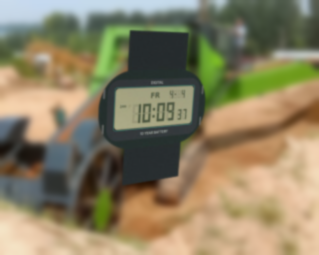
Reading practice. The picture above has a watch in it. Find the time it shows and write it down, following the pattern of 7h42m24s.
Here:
10h09m37s
